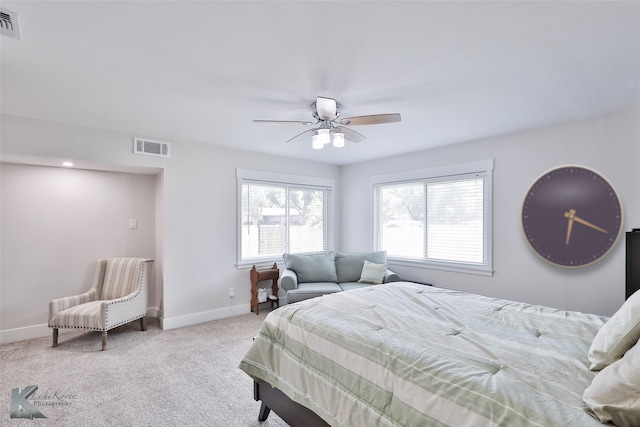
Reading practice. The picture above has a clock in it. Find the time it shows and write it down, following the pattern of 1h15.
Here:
6h19
